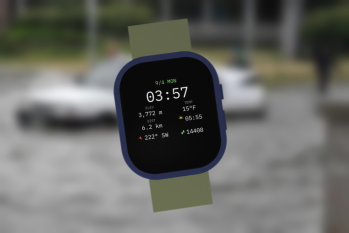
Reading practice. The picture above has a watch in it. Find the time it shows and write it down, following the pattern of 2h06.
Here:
3h57
